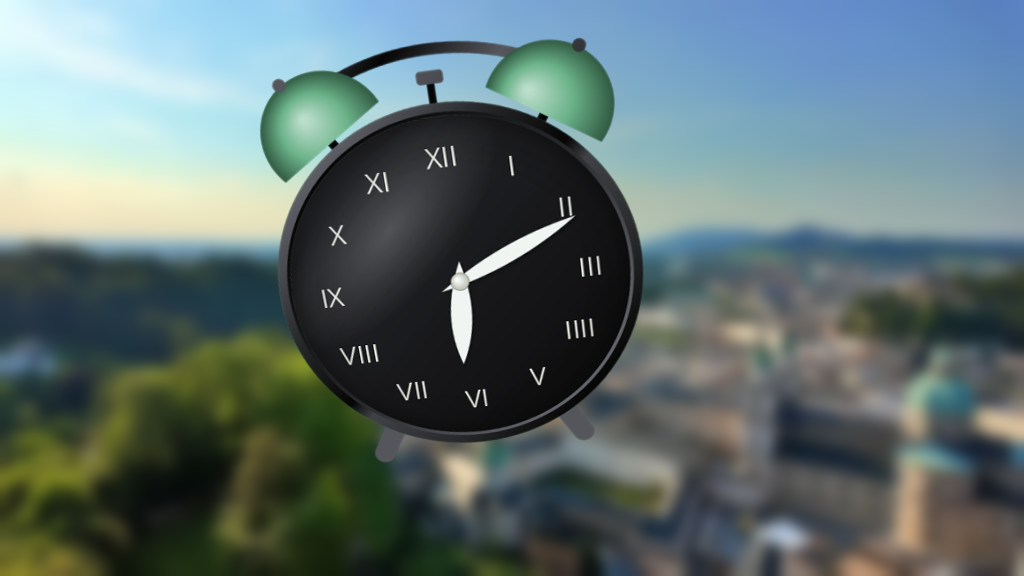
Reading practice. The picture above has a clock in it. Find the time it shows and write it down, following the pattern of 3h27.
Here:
6h11
